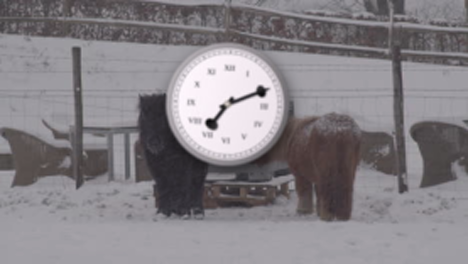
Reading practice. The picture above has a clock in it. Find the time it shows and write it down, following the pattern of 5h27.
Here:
7h11
